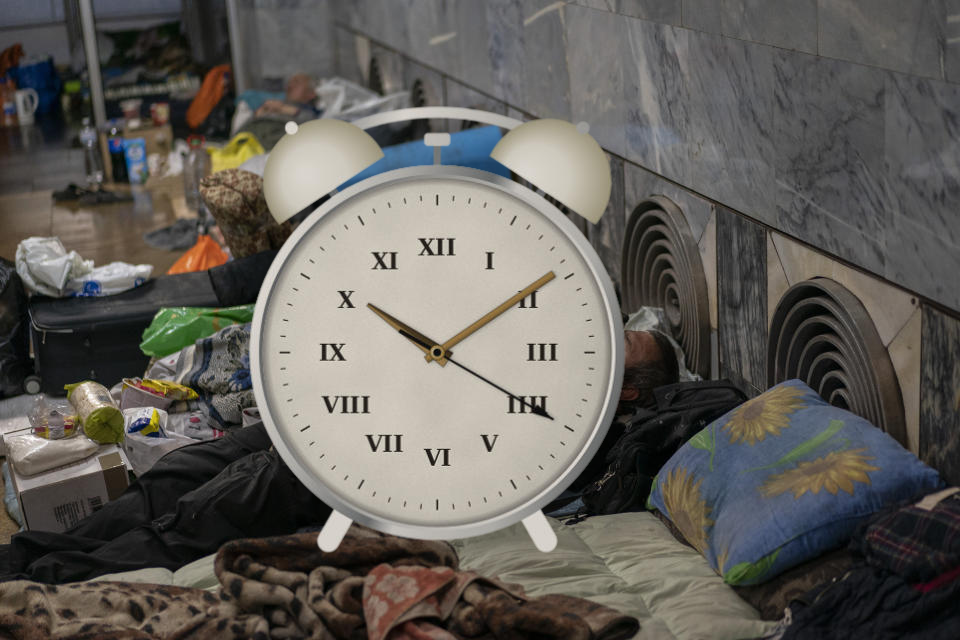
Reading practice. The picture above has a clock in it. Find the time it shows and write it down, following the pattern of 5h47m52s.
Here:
10h09m20s
